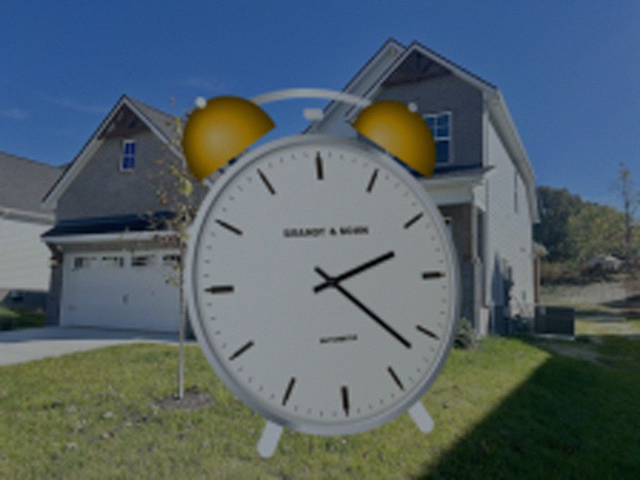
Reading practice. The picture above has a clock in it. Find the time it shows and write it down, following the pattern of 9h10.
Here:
2h22
